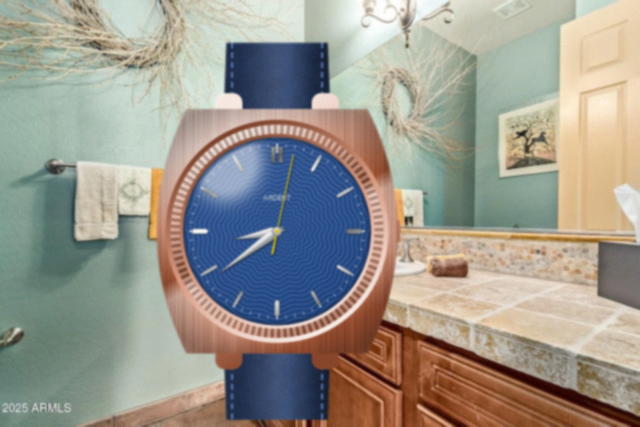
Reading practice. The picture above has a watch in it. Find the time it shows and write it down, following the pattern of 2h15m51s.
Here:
8h39m02s
